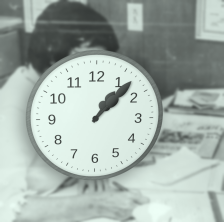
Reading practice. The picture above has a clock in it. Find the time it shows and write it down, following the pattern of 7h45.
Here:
1h07
